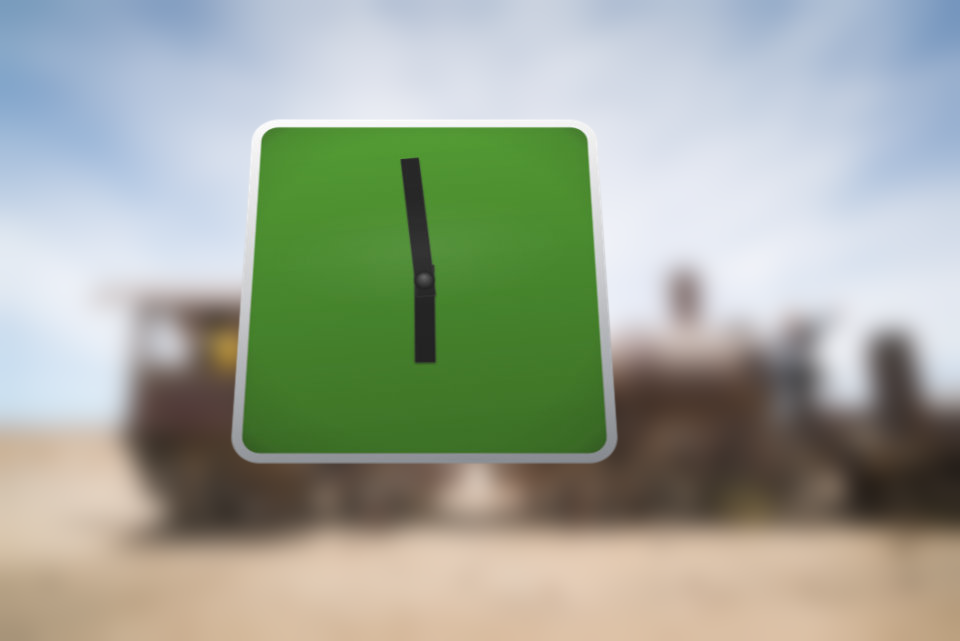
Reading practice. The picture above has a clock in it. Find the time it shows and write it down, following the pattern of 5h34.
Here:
5h59
